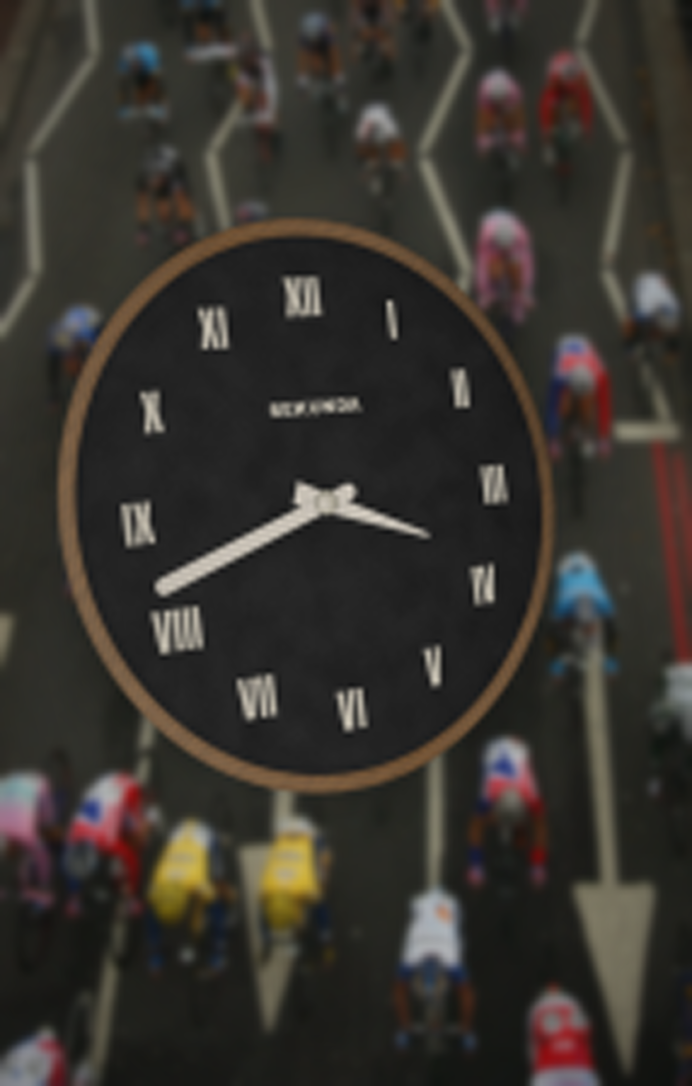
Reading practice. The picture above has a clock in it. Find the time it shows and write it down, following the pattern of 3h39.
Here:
3h42
